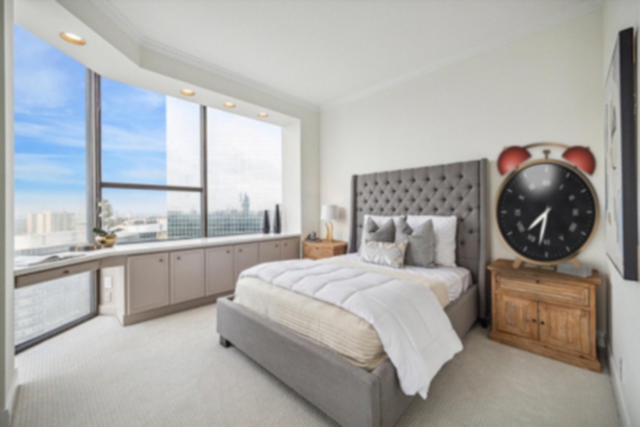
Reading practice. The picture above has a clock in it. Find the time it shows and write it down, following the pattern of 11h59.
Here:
7h32
